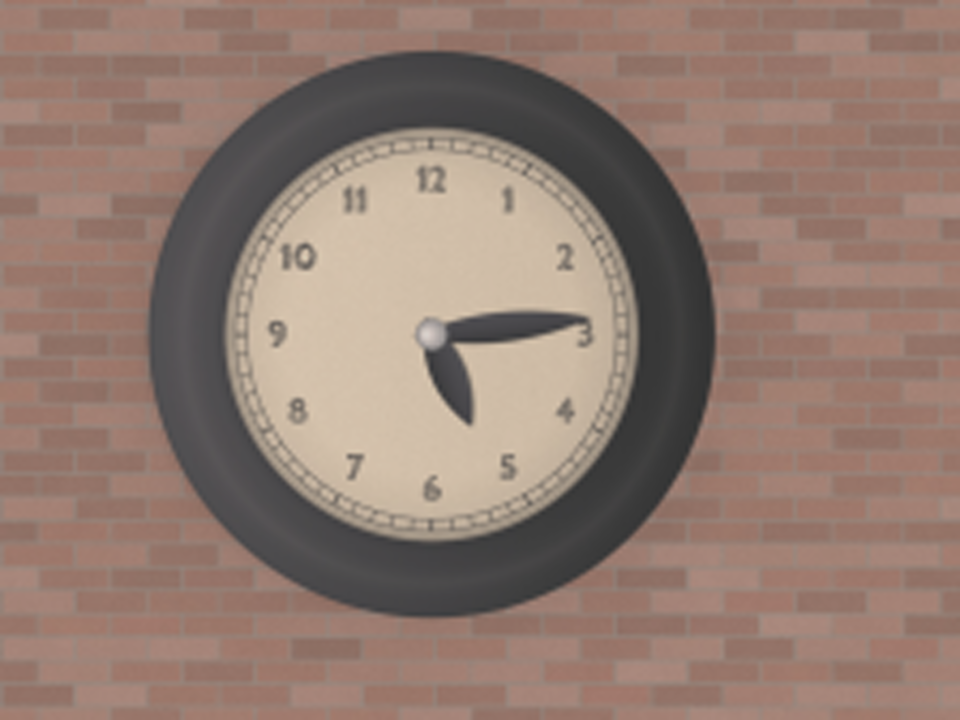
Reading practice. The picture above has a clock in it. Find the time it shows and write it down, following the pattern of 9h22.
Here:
5h14
